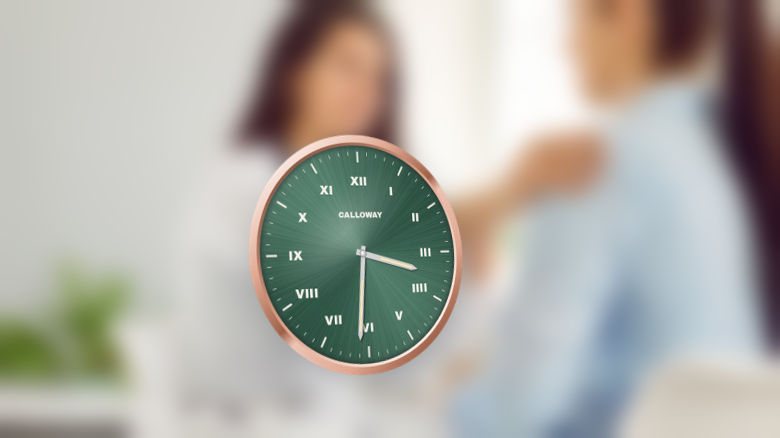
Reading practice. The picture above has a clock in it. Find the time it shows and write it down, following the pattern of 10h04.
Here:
3h31
